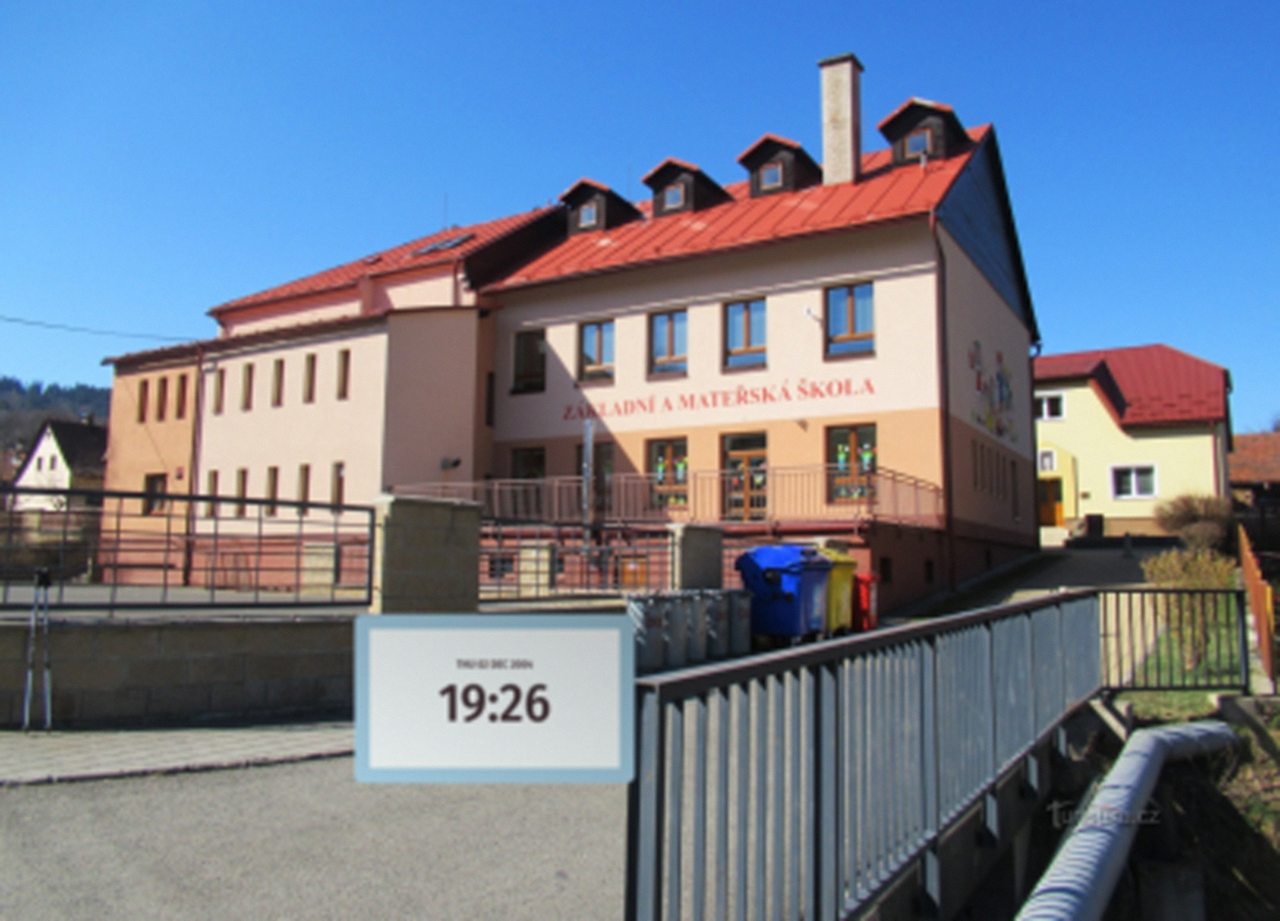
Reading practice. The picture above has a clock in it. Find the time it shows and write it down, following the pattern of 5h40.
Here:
19h26
